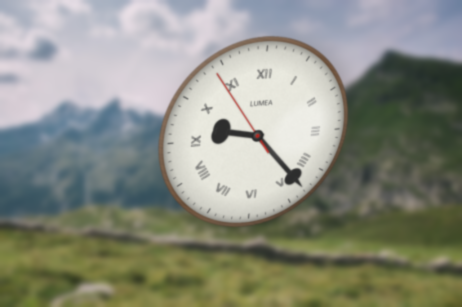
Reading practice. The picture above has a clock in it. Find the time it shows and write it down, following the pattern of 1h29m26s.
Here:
9h22m54s
